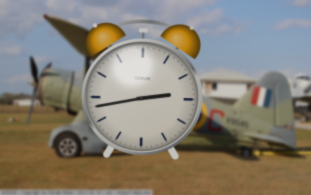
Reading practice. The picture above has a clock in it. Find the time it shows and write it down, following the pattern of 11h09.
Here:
2h43
